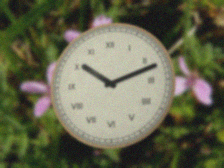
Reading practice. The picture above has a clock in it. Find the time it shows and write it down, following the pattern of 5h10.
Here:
10h12
